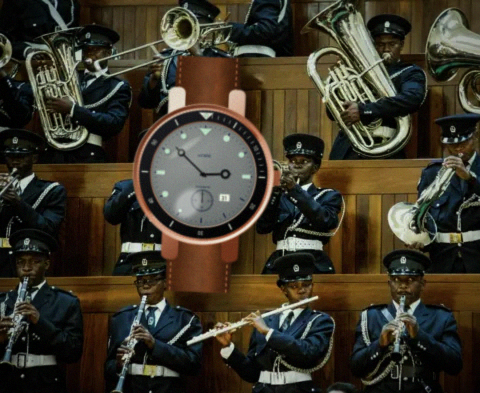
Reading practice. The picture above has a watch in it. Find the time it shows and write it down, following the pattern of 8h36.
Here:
2h52
